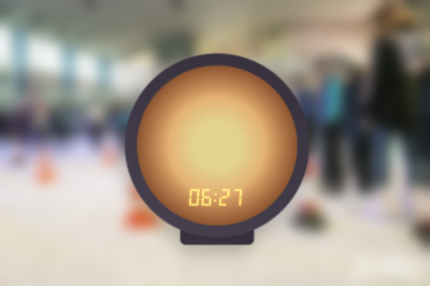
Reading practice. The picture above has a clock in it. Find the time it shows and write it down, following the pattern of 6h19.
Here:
6h27
